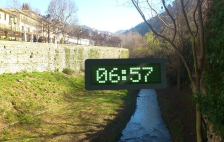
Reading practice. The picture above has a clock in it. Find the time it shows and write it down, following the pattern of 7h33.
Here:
6h57
